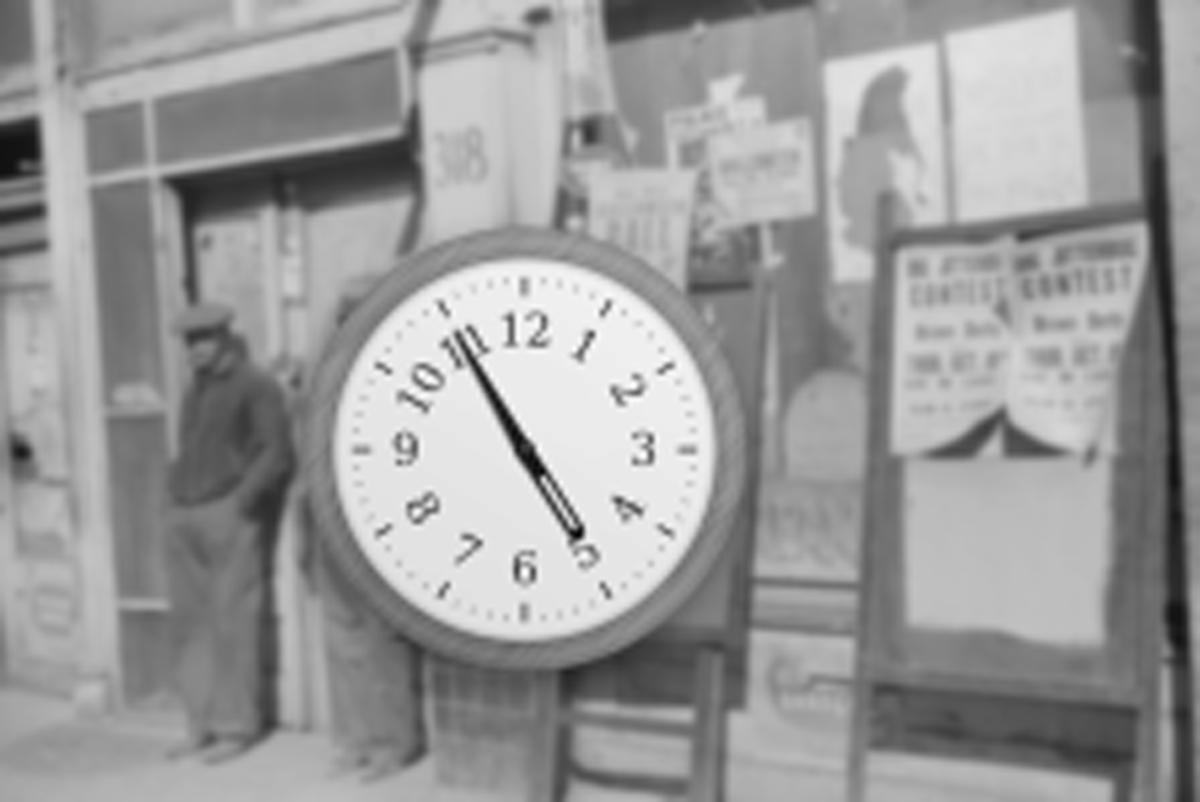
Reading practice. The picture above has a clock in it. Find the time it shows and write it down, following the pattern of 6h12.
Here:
4h55
